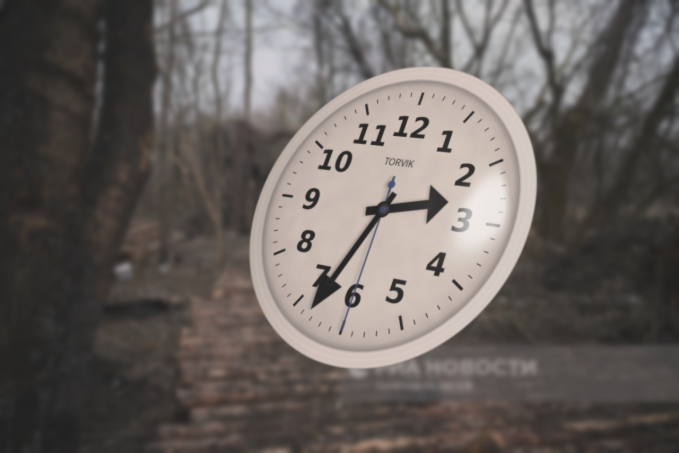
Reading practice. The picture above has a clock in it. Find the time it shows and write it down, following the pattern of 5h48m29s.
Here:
2h33m30s
